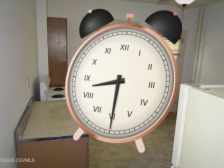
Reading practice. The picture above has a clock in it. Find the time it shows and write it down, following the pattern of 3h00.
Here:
8h30
